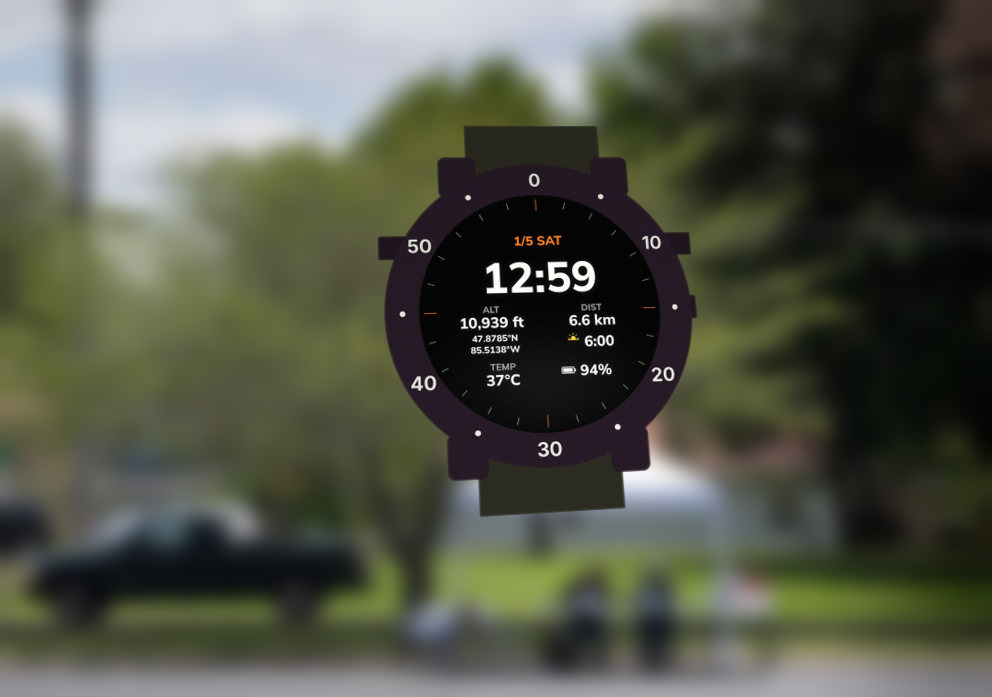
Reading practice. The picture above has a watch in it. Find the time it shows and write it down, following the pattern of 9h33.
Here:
12h59
